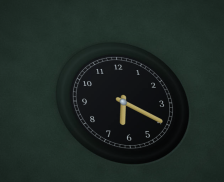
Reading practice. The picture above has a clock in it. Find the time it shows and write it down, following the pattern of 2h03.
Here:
6h20
